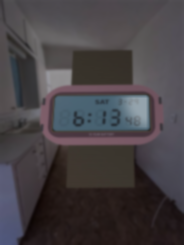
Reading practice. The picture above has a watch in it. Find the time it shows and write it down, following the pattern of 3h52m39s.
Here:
6h13m48s
